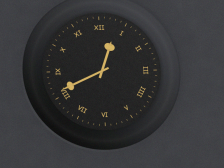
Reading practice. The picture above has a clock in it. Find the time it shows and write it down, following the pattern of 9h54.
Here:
12h41
